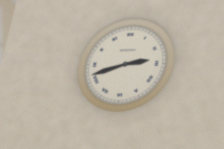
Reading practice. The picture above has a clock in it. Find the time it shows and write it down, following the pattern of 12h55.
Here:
2h42
